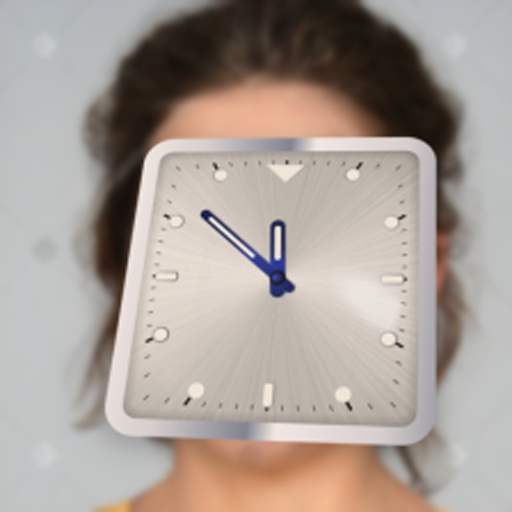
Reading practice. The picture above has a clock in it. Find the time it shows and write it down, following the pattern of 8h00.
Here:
11h52
